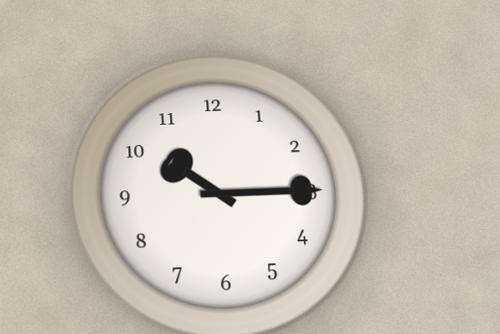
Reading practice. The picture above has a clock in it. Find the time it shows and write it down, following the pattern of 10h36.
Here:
10h15
